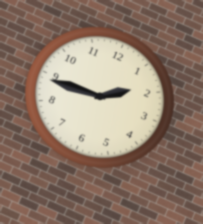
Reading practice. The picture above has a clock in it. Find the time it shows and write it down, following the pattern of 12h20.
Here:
1h44
